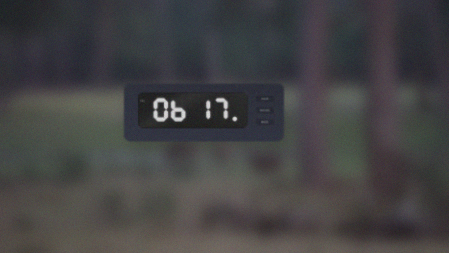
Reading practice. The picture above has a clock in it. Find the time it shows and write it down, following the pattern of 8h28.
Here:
6h17
